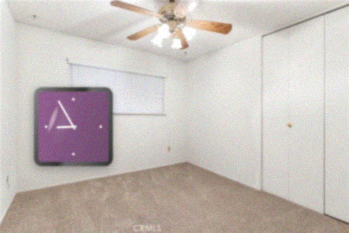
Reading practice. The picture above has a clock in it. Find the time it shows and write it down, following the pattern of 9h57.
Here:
8h55
